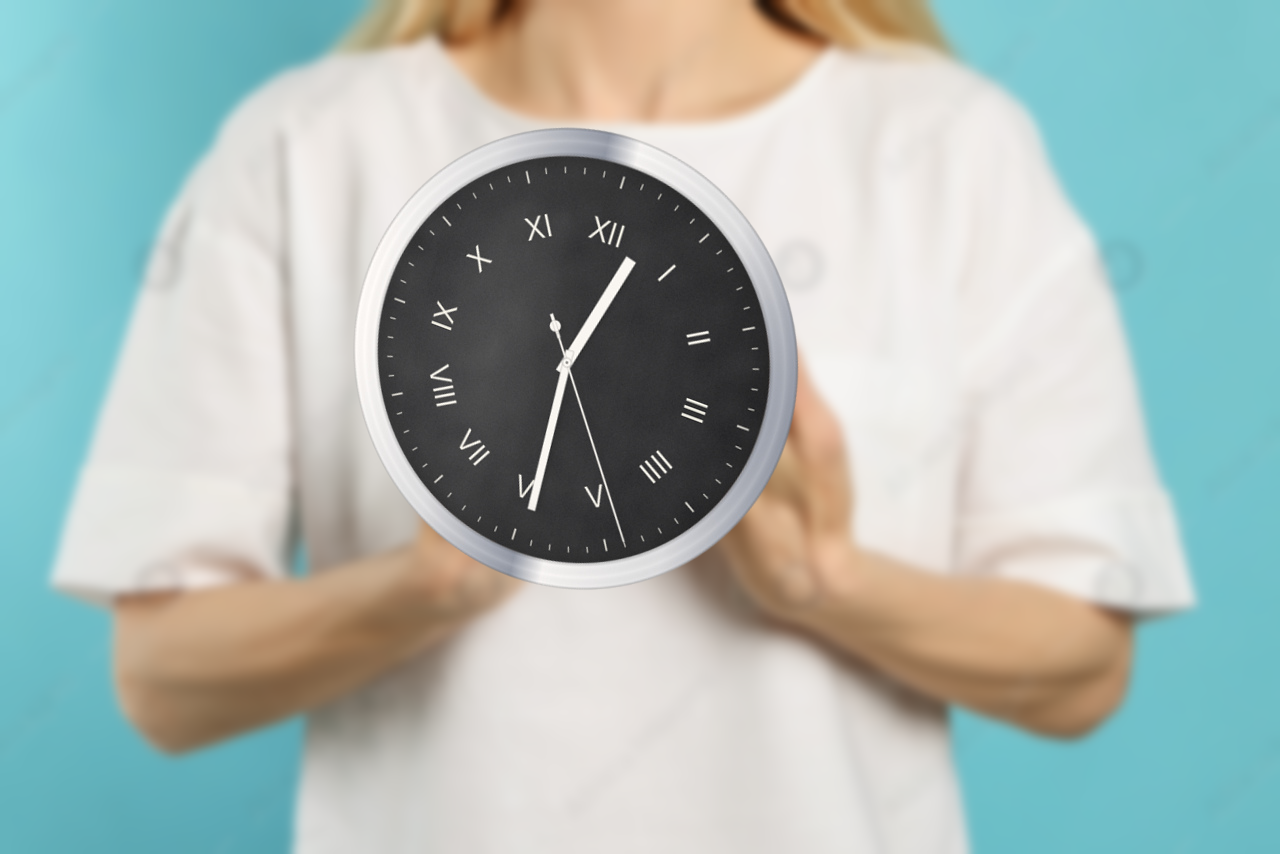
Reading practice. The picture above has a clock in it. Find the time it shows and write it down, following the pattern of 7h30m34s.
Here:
12h29m24s
